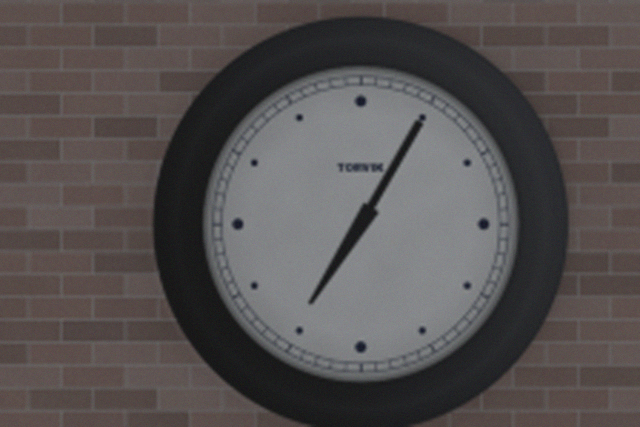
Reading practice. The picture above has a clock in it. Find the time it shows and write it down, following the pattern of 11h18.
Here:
7h05
